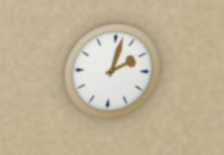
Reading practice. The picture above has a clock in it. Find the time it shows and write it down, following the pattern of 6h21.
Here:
2h02
